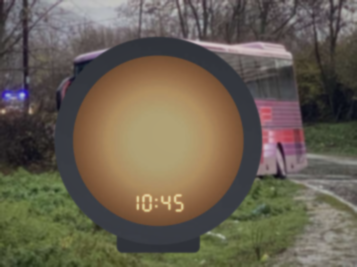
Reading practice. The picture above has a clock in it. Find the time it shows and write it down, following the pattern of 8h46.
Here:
10h45
